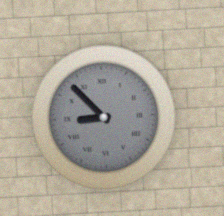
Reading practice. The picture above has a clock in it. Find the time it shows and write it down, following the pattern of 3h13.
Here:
8h53
